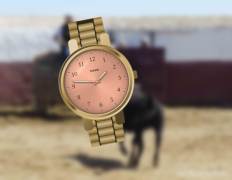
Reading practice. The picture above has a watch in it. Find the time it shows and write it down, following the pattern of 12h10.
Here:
1h47
